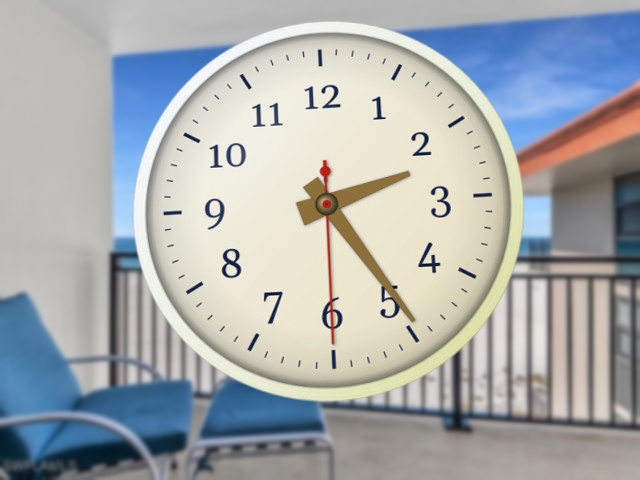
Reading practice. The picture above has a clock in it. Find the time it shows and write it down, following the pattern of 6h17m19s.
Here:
2h24m30s
